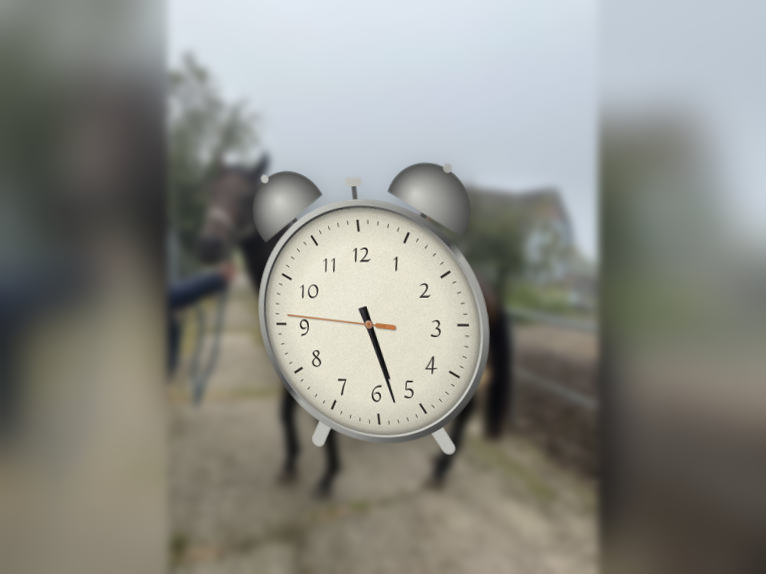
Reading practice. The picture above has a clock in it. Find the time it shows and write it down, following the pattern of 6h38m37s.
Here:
5h27m46s
